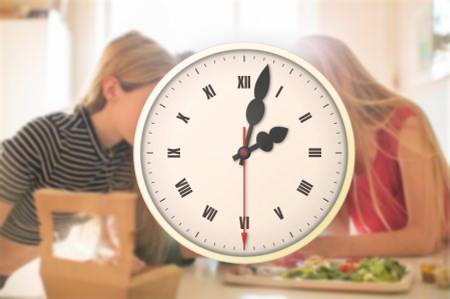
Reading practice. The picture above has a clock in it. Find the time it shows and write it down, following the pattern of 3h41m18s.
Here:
2h02m30s
